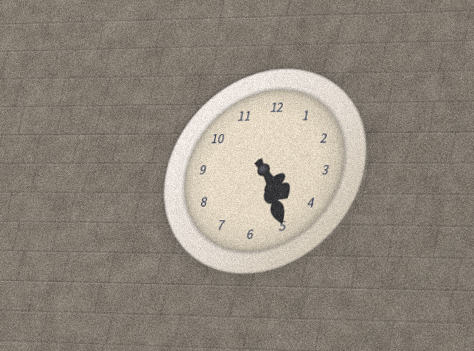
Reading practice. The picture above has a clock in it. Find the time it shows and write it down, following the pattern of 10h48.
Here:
4h25
